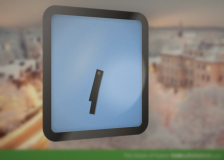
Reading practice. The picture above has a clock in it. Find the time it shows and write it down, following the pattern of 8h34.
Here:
6h32
